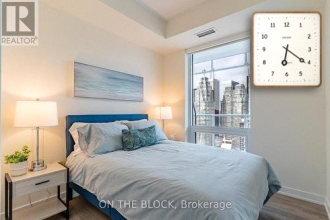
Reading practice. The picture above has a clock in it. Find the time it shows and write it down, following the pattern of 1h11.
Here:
6h21
